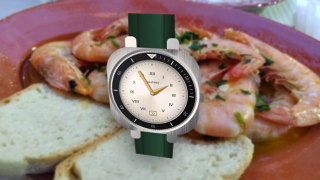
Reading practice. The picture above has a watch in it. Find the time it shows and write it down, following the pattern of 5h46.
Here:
1h55
